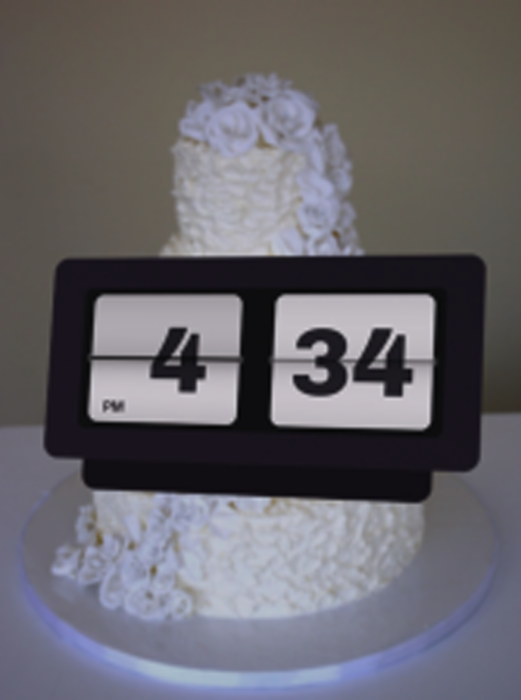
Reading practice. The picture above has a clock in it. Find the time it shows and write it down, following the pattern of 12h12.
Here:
4h34
